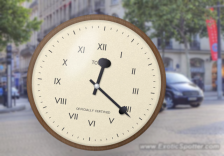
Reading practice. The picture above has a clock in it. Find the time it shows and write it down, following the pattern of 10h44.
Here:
12h21
